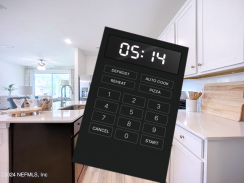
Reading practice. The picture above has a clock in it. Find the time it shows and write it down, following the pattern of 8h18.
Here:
5h14
